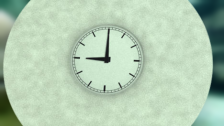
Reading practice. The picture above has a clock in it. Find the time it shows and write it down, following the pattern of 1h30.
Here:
9h00
